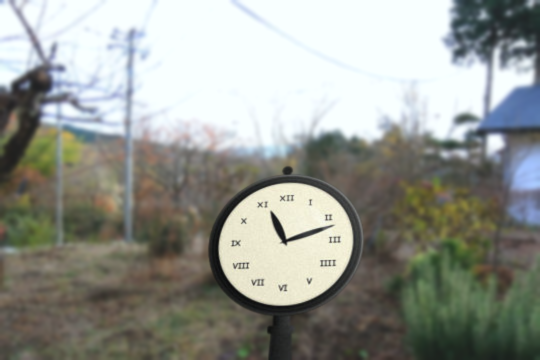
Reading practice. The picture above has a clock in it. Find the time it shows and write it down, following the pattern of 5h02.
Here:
11h12
